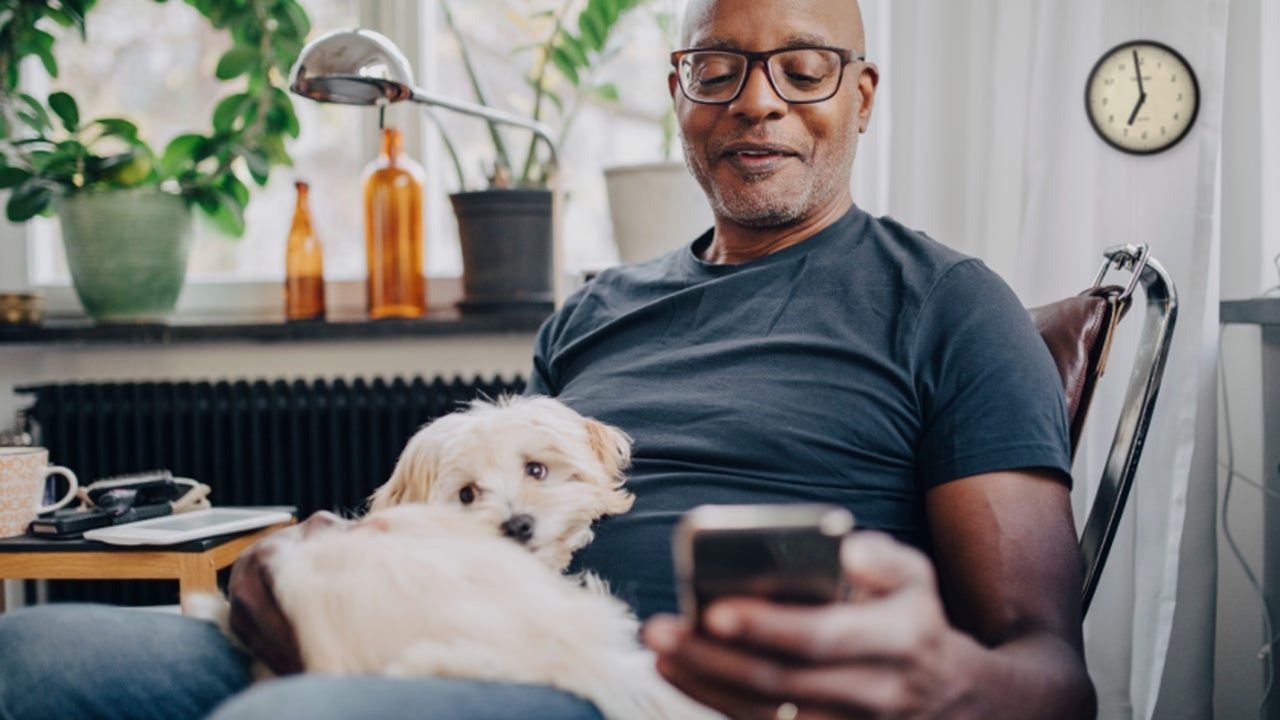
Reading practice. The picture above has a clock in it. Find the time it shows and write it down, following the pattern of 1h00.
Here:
6h59
